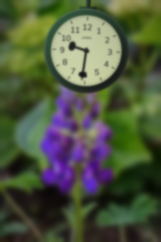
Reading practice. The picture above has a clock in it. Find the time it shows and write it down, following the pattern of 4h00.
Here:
9h31
